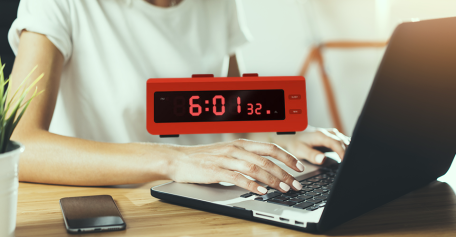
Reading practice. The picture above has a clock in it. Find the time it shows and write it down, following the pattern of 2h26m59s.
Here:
6h01m32s
